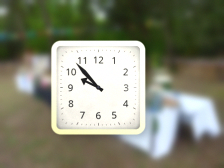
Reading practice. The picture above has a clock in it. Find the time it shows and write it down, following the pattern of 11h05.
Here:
9h53
